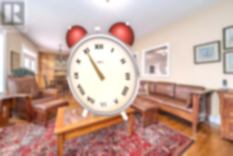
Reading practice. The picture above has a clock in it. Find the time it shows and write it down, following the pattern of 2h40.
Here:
10h55
